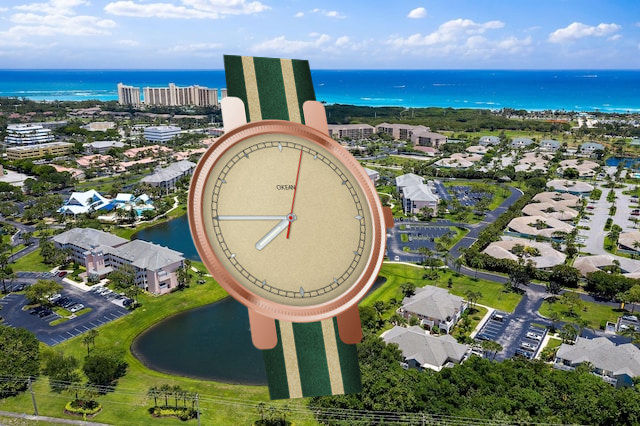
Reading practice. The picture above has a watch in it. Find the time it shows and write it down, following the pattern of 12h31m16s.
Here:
7h45m03s
